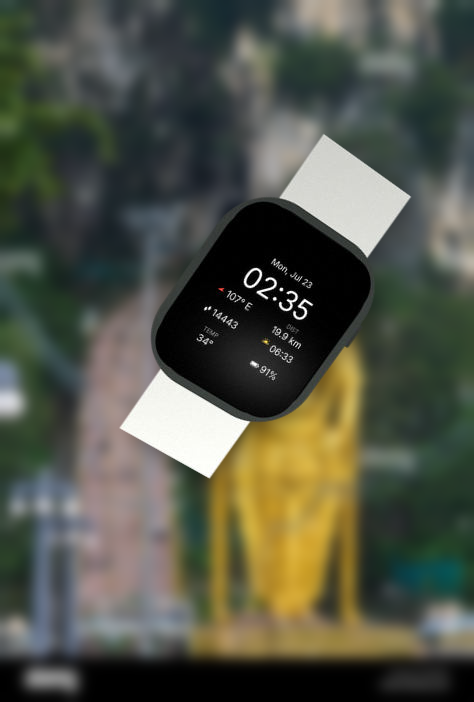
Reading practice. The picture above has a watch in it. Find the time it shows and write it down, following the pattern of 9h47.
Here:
2h35
